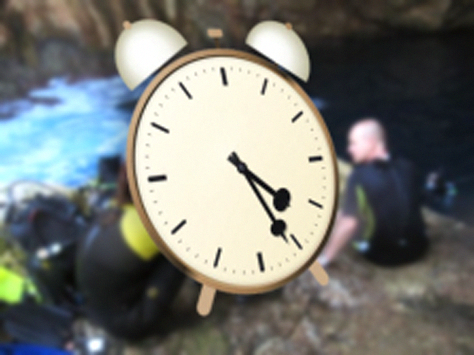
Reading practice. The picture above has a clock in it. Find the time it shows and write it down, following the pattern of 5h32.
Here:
4h26
